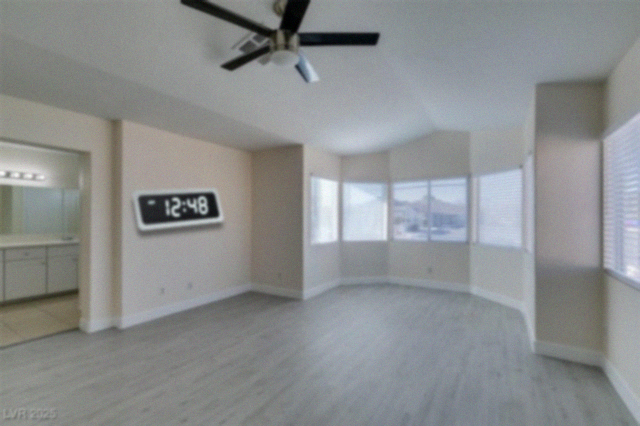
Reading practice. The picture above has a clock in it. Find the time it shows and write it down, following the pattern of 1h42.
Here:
12h48
